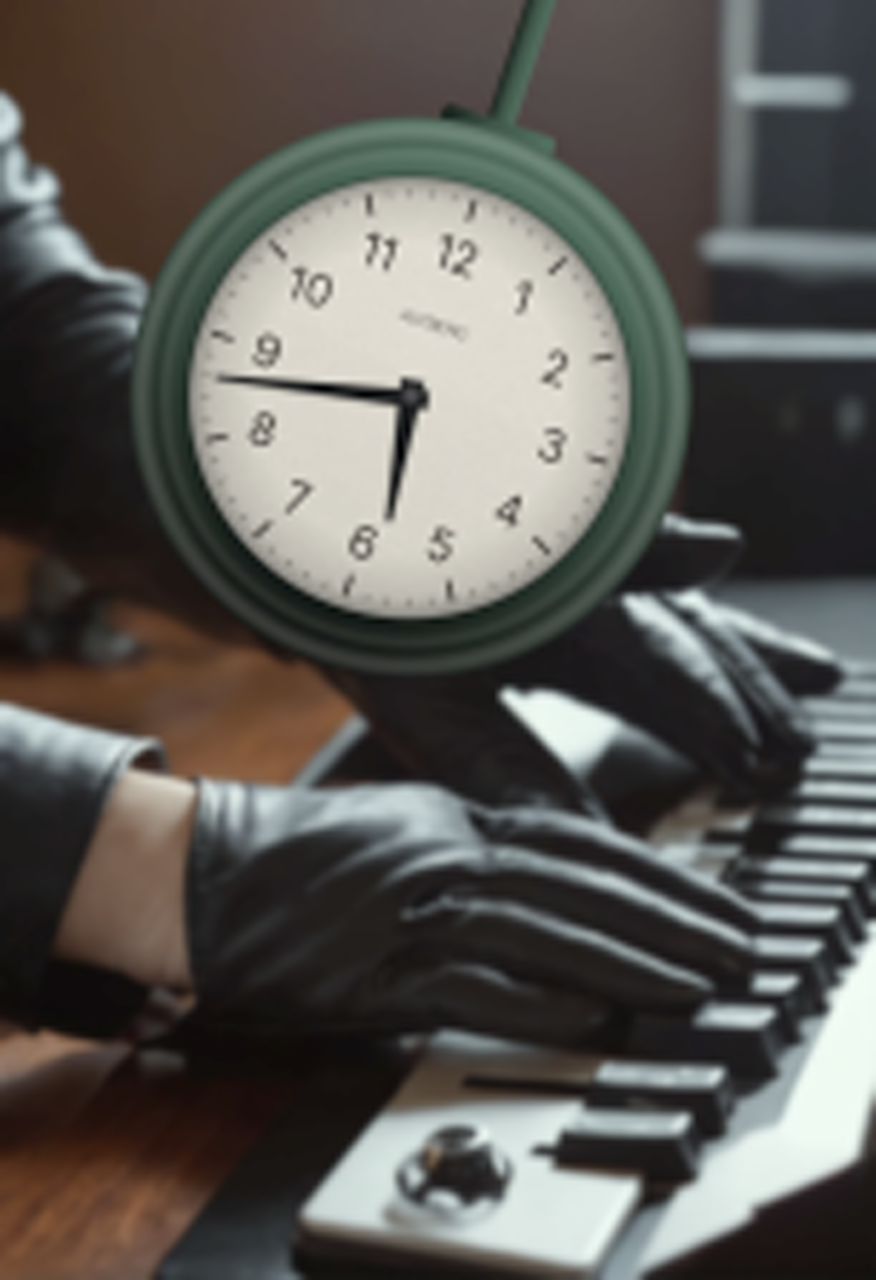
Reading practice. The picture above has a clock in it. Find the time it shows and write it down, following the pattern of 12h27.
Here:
5h43
